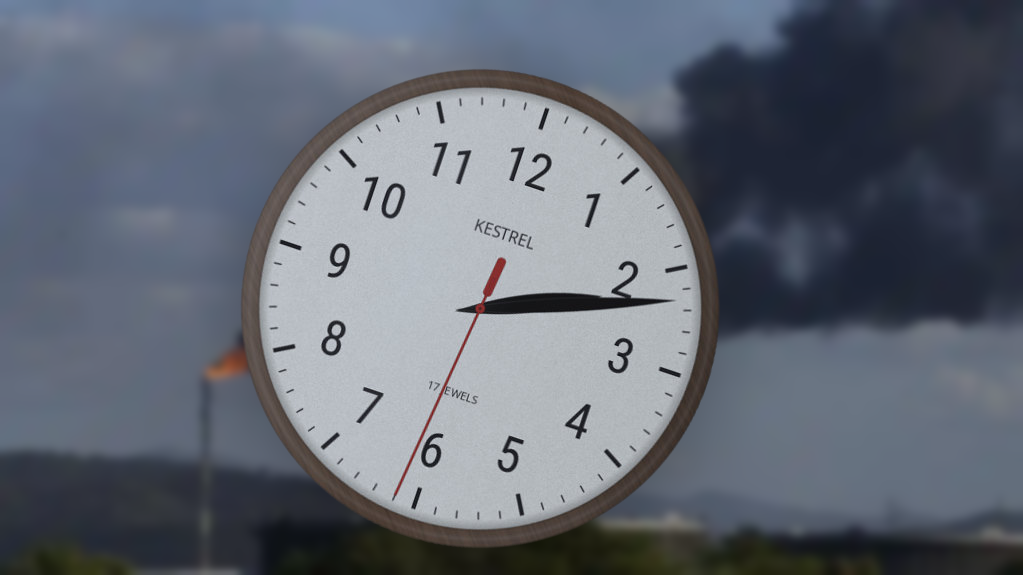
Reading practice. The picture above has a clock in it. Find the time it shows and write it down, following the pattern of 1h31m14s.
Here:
2h11m31s
